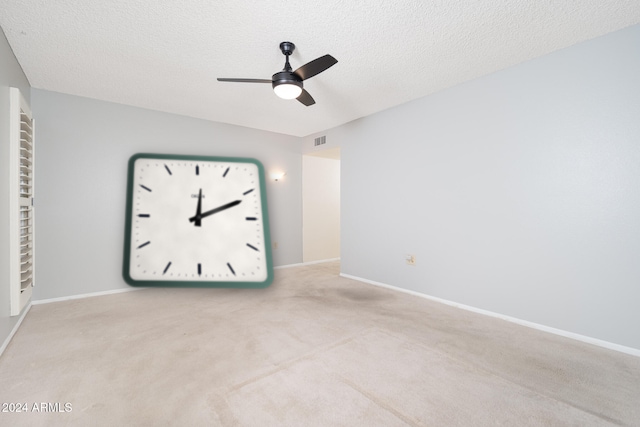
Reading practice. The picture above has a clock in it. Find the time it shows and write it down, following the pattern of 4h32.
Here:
12h11
